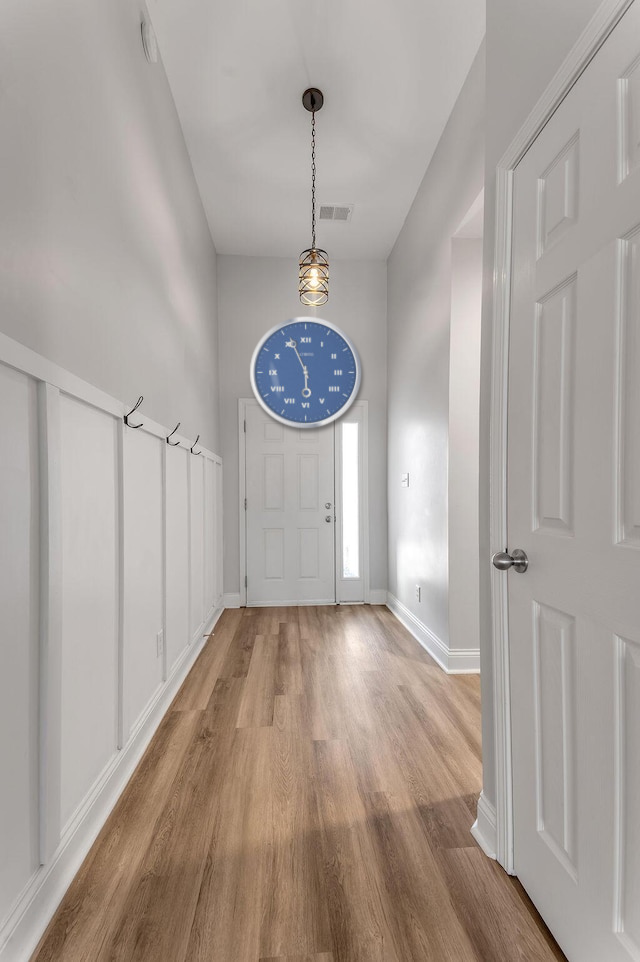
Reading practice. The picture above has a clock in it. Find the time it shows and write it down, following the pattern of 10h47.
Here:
5h56
